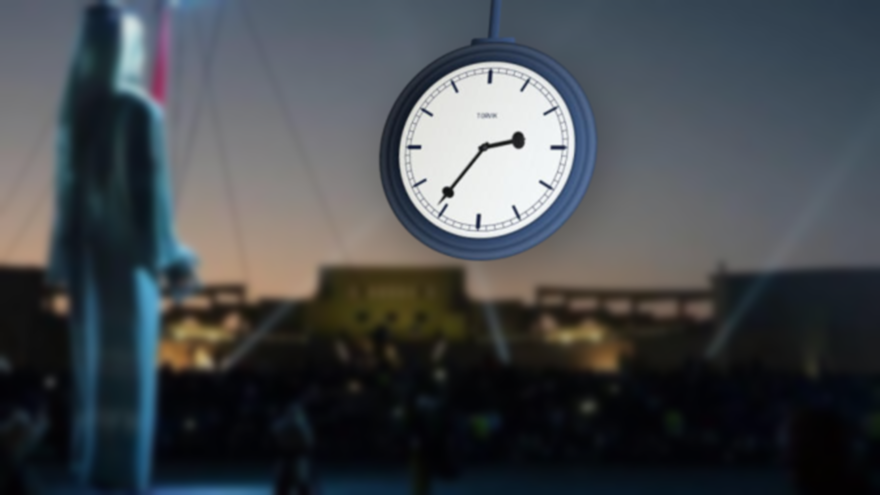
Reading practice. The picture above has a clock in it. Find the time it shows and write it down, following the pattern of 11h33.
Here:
2h36
